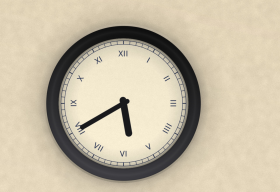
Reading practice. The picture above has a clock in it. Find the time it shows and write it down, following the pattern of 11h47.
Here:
5h40
